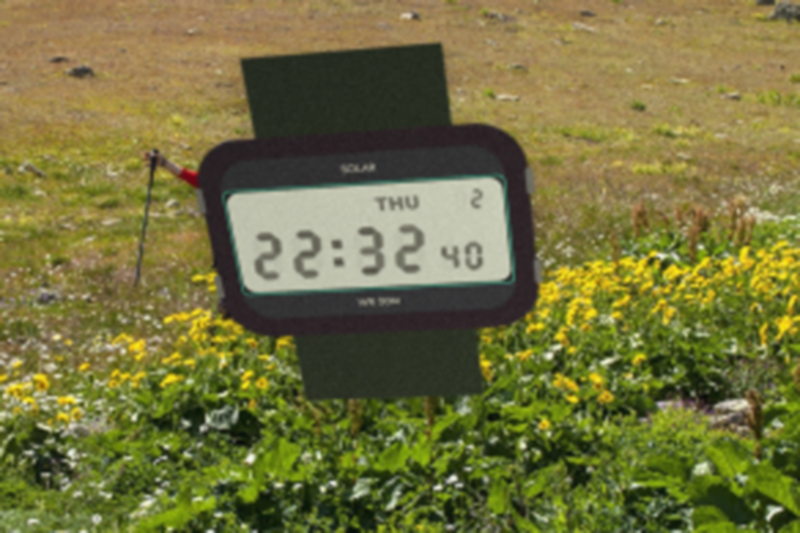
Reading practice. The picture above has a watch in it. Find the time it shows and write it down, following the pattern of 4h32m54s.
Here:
22h32m40s
